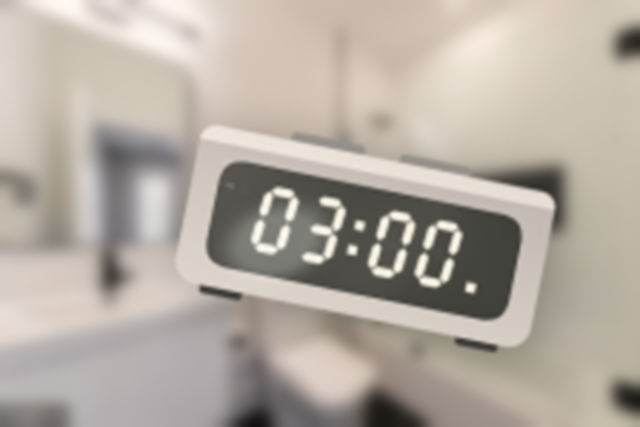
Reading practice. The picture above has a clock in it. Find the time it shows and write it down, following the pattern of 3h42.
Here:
3h00
